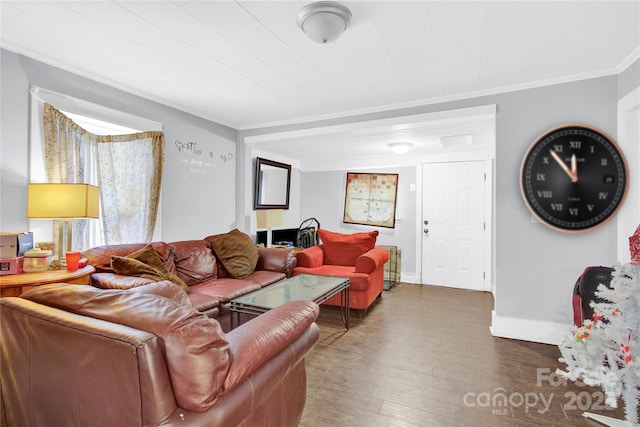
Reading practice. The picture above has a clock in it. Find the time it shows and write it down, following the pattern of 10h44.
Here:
11h53
